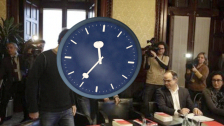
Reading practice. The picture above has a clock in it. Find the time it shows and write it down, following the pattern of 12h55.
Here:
11h36
